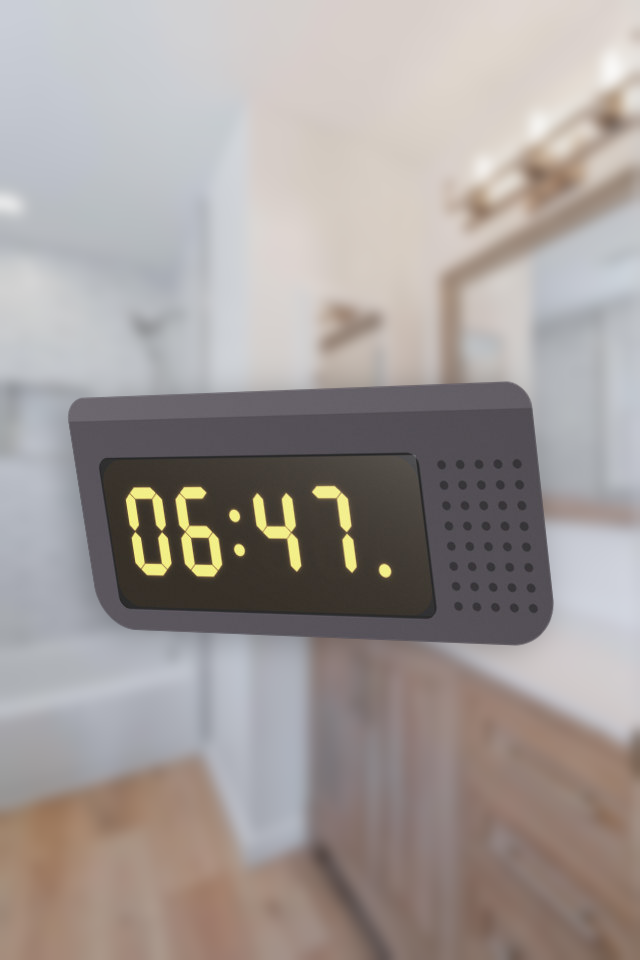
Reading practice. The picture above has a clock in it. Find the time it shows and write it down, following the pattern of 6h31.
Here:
6h47
